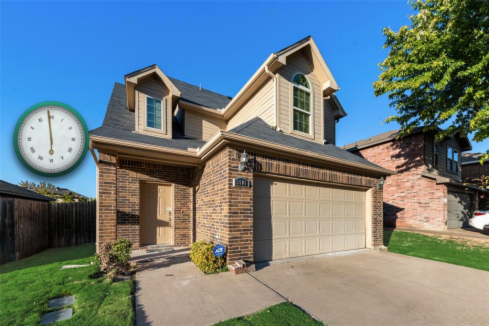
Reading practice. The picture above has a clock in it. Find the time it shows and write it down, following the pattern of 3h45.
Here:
5h59
